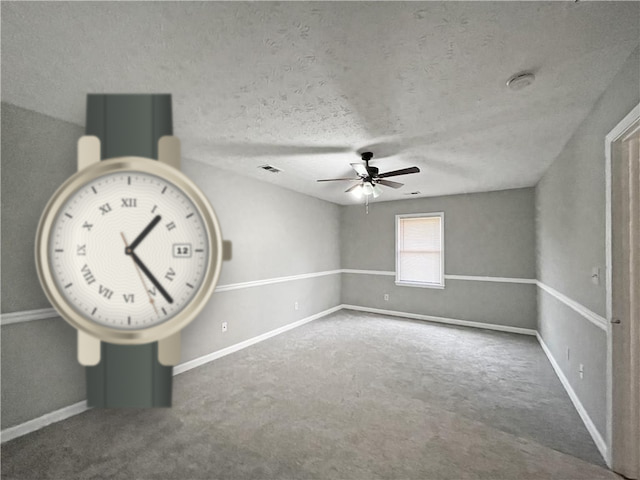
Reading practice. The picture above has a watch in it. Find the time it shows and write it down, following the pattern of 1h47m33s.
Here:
1h23m26s
